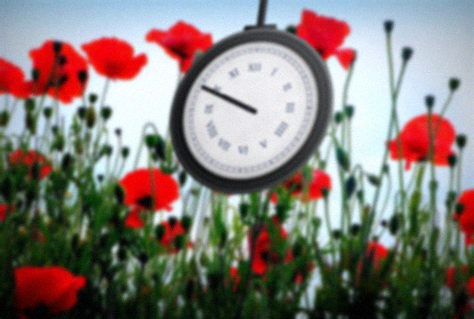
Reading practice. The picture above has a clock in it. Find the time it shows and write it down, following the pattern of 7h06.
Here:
9h49
